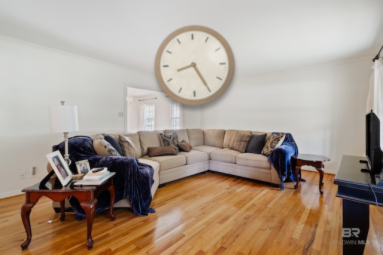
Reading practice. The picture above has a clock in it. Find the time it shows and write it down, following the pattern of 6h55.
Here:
8h25
